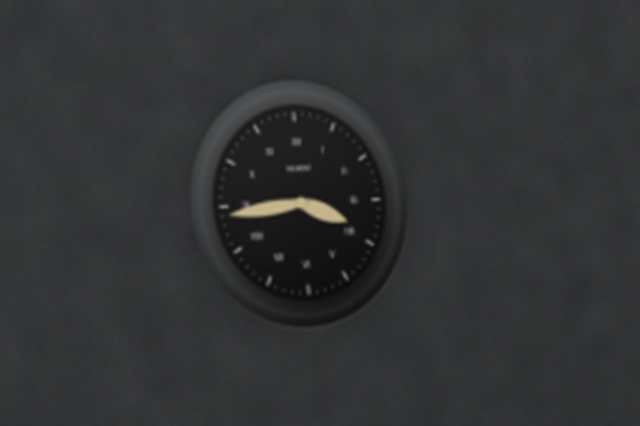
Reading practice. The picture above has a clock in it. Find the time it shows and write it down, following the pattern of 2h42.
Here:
3h44
